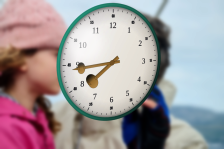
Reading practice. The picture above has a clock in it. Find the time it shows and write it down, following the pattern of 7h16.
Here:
7h44
